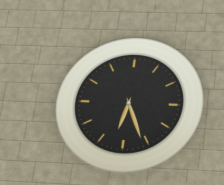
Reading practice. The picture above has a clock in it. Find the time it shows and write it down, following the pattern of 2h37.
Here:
6h26
